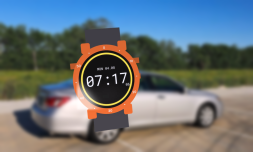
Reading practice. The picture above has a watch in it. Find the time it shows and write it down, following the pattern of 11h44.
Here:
7h17
